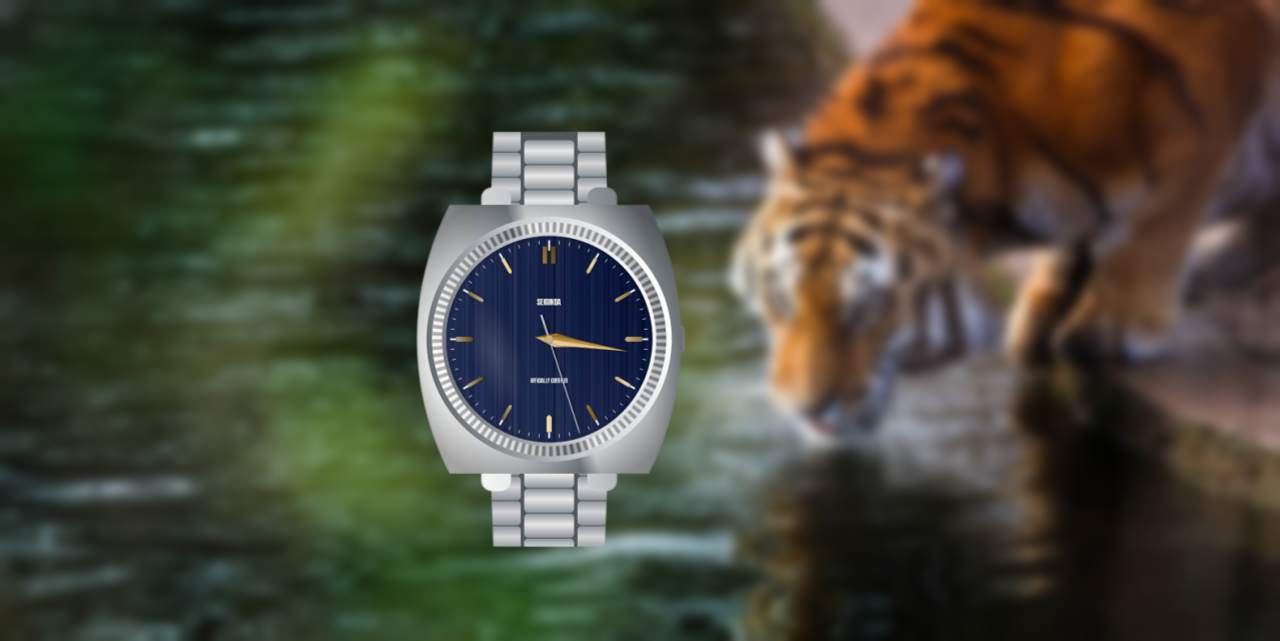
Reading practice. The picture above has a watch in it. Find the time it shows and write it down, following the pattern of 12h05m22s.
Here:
3h16m27s
